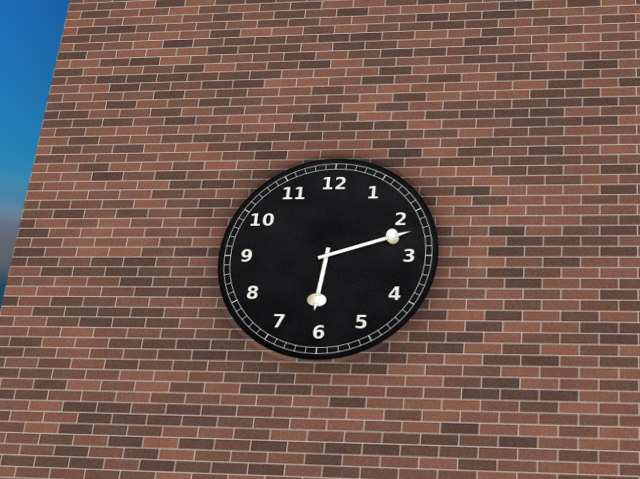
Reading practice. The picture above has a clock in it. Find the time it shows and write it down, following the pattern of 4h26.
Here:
6h12
